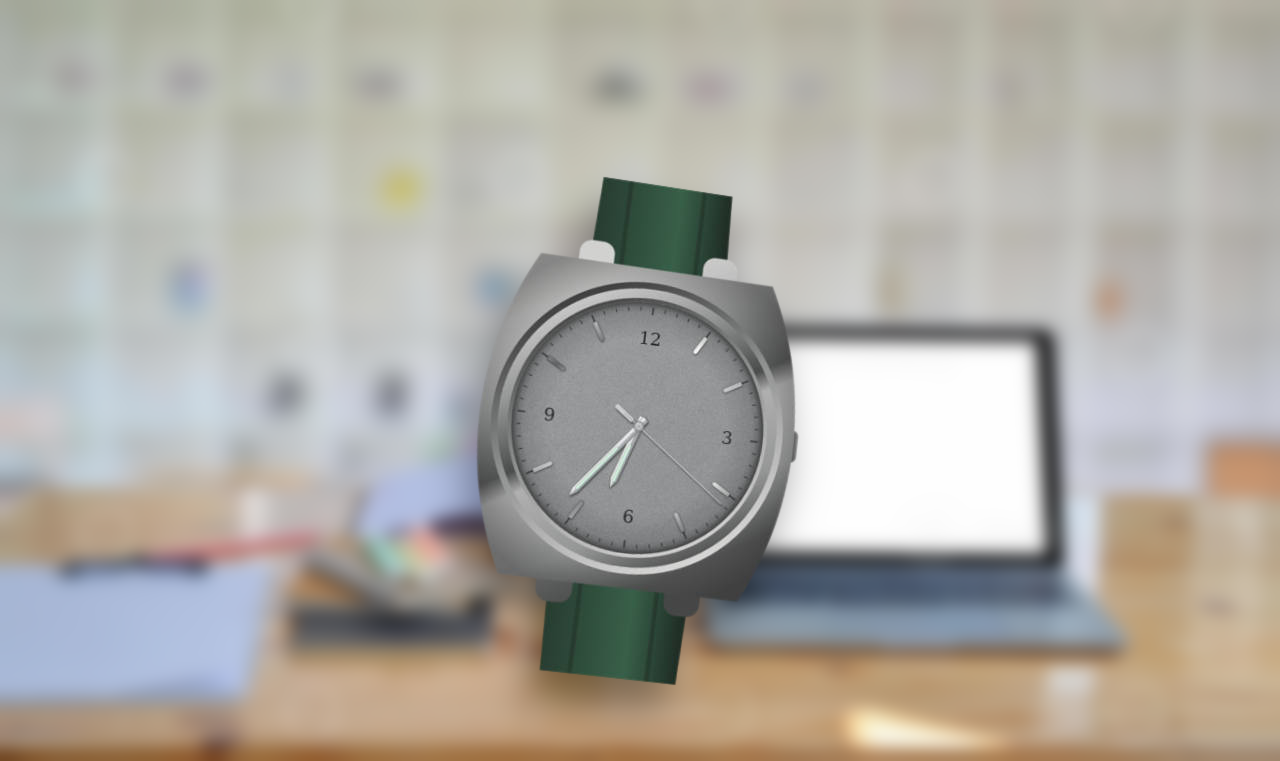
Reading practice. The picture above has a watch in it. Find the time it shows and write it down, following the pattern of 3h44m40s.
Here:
6h36m21s
